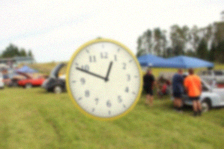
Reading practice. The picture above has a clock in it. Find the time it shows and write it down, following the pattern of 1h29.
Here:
12h49
